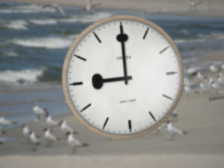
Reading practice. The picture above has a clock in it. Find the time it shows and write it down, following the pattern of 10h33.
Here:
9h00
